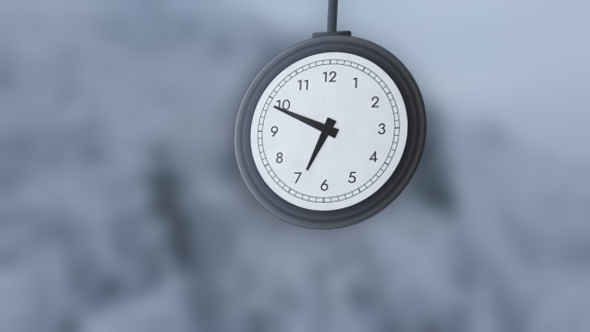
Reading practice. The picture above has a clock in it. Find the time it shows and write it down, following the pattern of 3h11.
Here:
6h49
